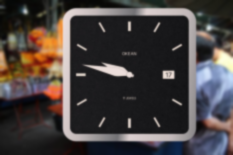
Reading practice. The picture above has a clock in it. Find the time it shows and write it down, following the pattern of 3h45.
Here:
9h47
